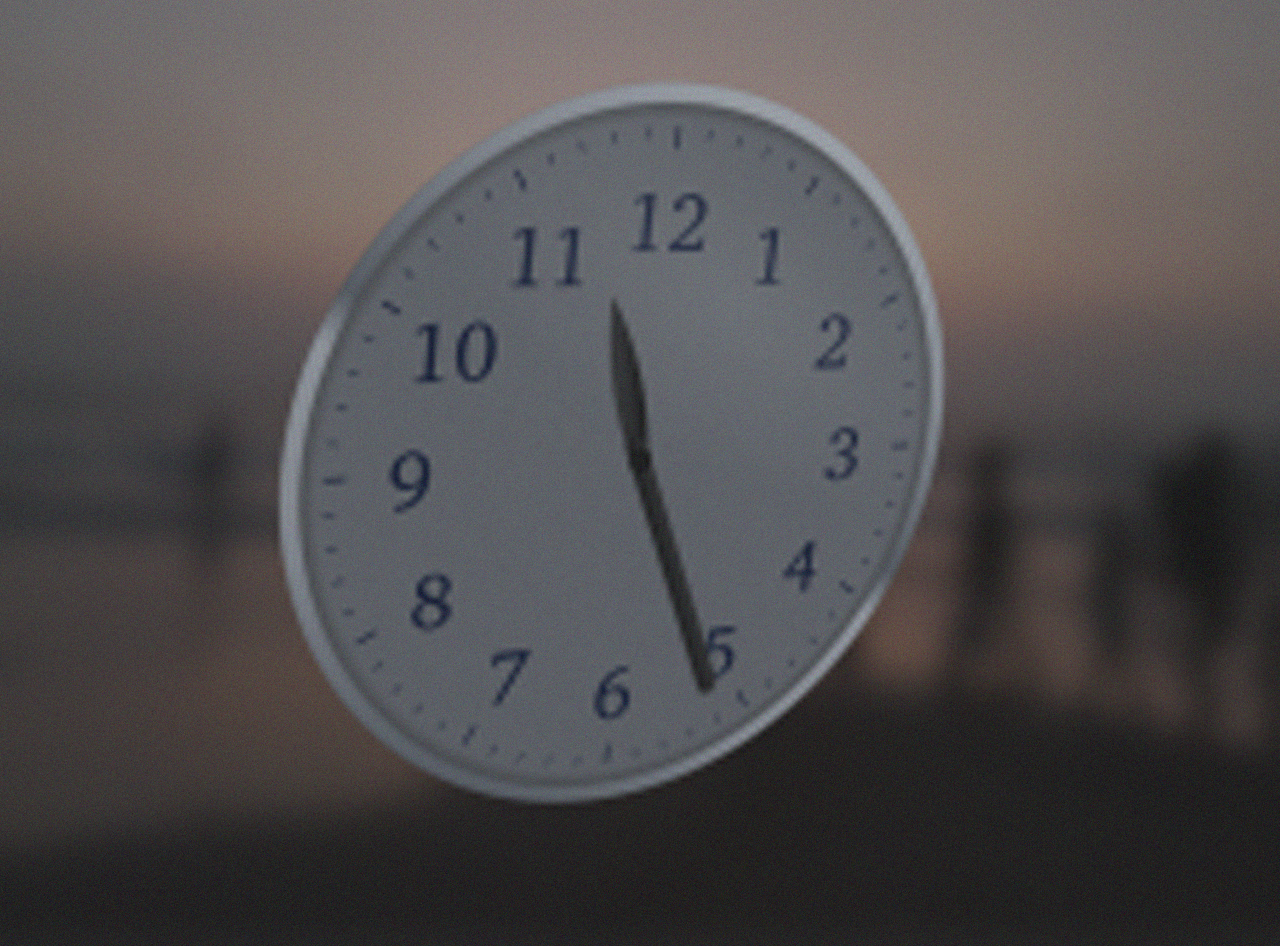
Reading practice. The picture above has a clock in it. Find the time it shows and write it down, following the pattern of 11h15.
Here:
11h26
